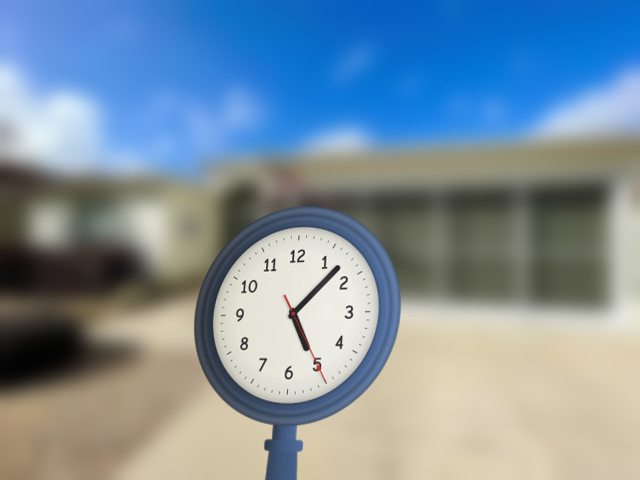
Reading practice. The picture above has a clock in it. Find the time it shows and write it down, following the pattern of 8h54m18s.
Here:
5h07m25s
